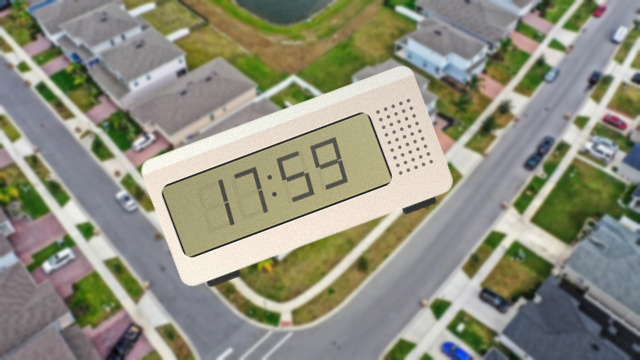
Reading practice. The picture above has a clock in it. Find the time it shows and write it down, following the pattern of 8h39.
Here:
17h59
